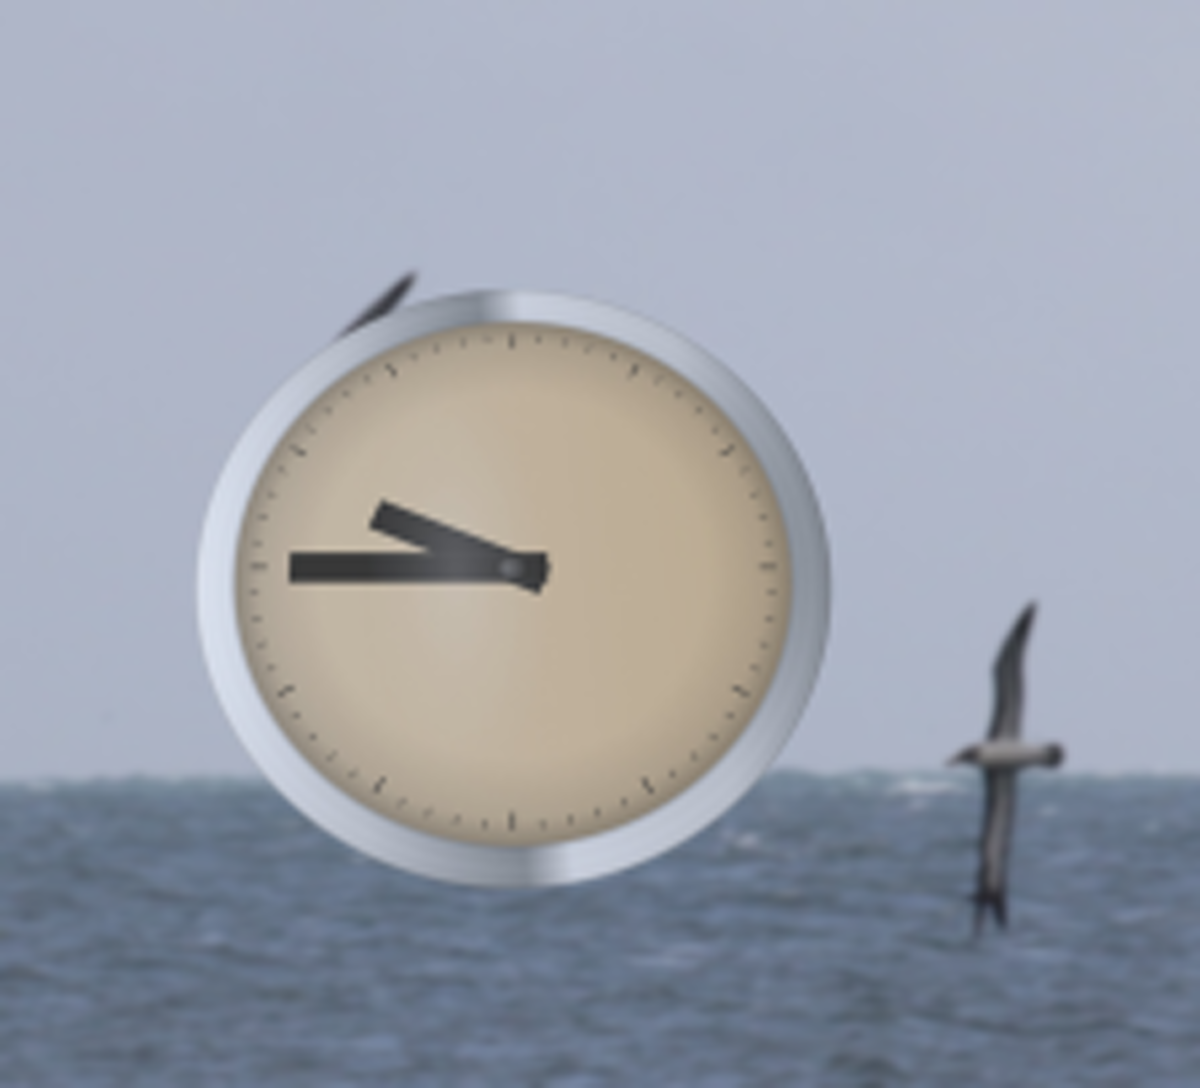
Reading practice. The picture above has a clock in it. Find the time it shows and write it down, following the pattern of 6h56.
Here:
9h45
